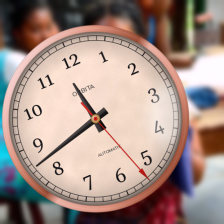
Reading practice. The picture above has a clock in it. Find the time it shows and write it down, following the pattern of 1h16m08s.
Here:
11h42m27s
